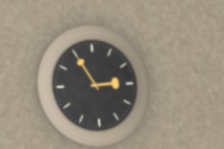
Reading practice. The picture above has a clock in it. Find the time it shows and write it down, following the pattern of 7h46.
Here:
2h55
